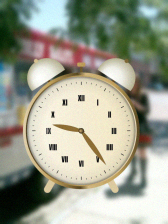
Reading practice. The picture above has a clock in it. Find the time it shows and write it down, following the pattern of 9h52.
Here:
9h24
